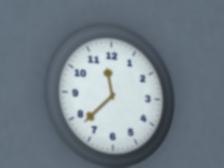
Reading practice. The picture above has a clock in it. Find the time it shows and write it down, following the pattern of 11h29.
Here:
11h38
